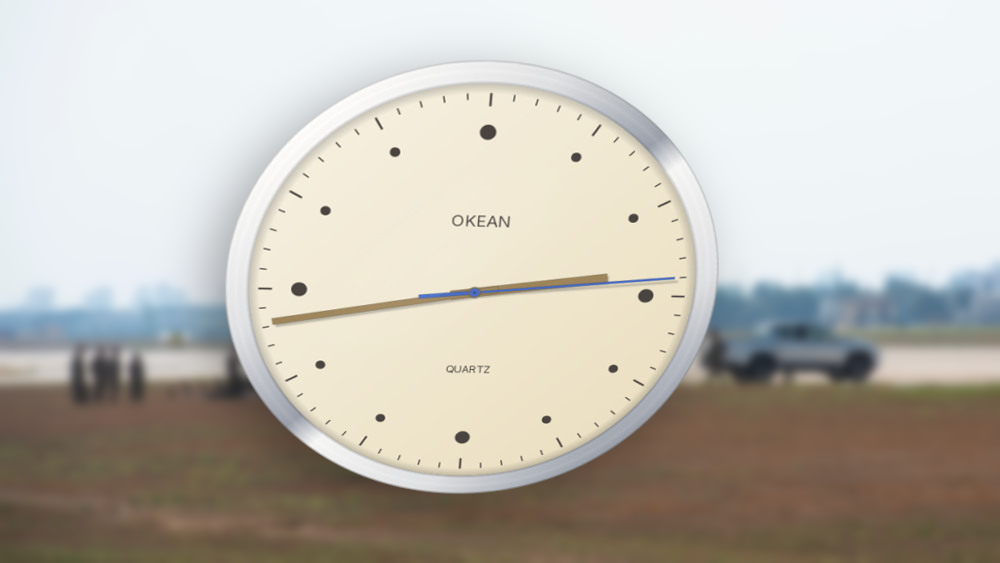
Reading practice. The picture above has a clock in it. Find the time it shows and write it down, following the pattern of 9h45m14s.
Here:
2h43m14s
